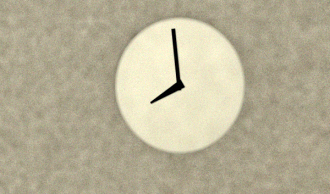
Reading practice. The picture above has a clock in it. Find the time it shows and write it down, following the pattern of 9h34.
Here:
7h59
